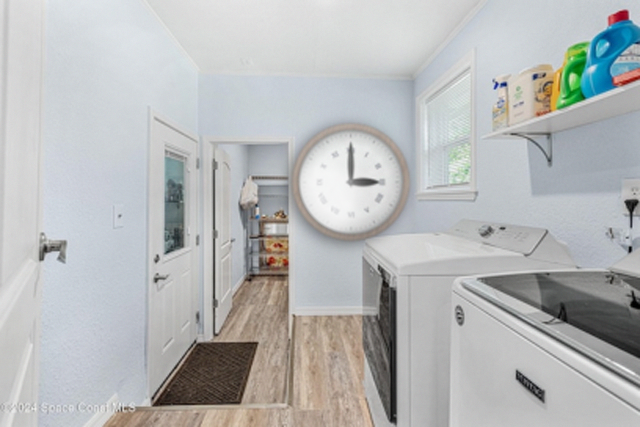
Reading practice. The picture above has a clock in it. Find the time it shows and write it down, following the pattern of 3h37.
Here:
3h00
